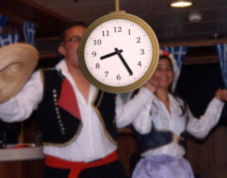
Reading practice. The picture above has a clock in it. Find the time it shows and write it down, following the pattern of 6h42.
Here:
8h25
